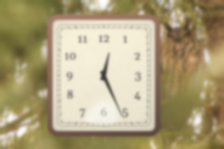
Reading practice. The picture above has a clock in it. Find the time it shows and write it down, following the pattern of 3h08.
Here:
12h26
